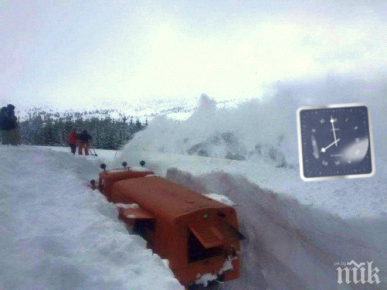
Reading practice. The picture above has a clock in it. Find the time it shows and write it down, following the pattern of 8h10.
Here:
7h59
